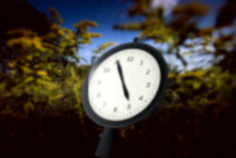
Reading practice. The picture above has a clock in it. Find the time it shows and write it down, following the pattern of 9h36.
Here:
4h55
